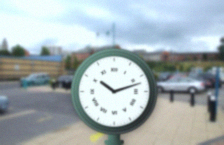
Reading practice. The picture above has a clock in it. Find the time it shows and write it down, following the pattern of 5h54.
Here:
10h12
